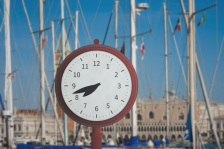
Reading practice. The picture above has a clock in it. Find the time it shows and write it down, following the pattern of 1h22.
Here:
7h42
